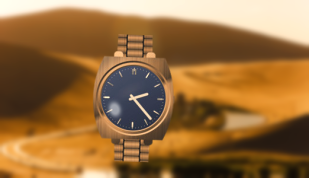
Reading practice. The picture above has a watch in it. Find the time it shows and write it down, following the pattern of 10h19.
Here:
2h23
